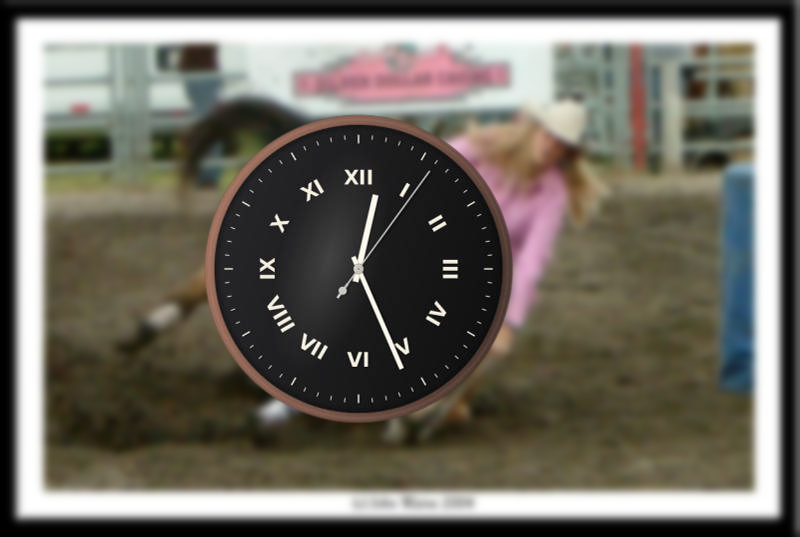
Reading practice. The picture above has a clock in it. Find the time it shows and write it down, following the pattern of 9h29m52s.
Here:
12h26m06s
